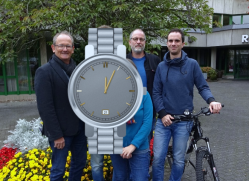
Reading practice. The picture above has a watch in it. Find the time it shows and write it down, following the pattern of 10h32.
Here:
12h04
